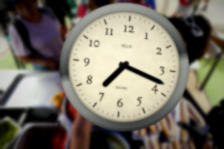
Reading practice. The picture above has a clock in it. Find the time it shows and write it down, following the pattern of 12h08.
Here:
7h18
